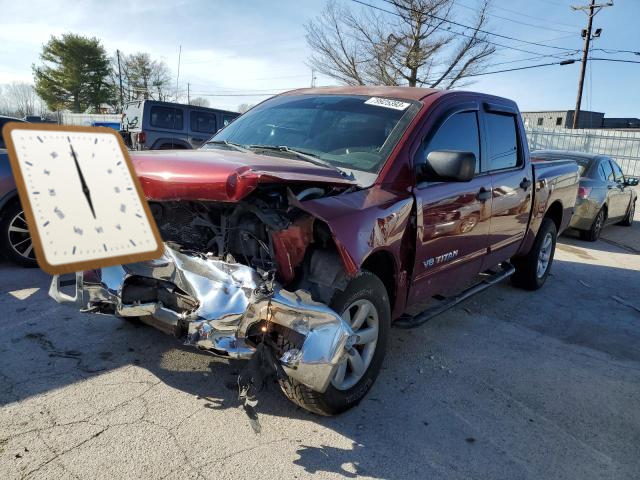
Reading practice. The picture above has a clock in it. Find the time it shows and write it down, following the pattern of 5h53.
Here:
6h00
